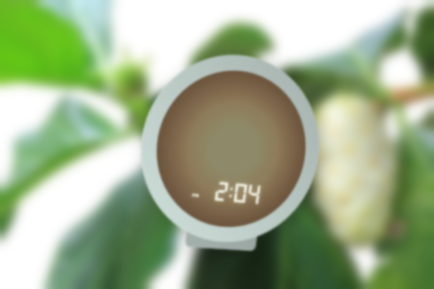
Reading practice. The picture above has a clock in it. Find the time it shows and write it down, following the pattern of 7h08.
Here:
2h04
